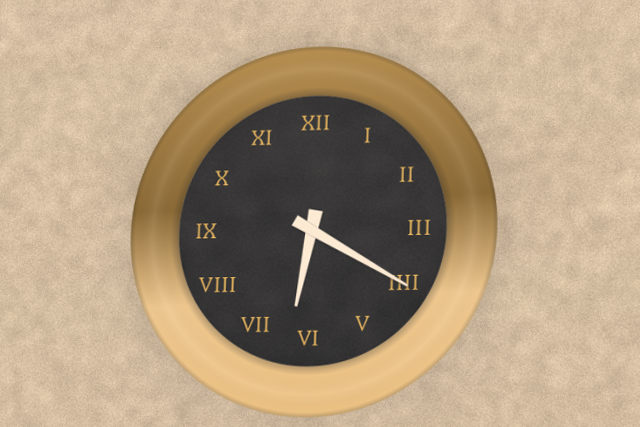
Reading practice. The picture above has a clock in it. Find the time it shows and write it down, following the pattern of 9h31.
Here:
6h20
